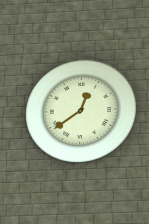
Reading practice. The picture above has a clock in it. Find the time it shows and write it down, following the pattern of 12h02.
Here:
12h39
